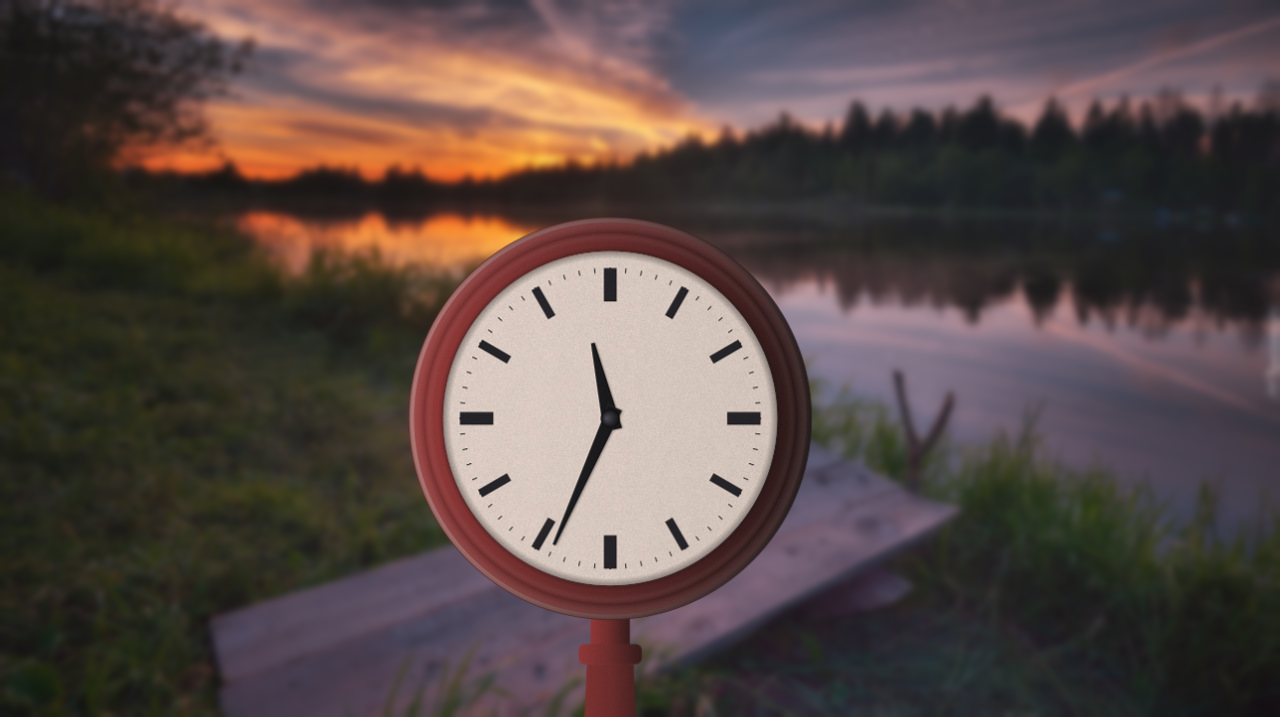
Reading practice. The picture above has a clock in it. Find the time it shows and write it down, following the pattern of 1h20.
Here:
11h34
